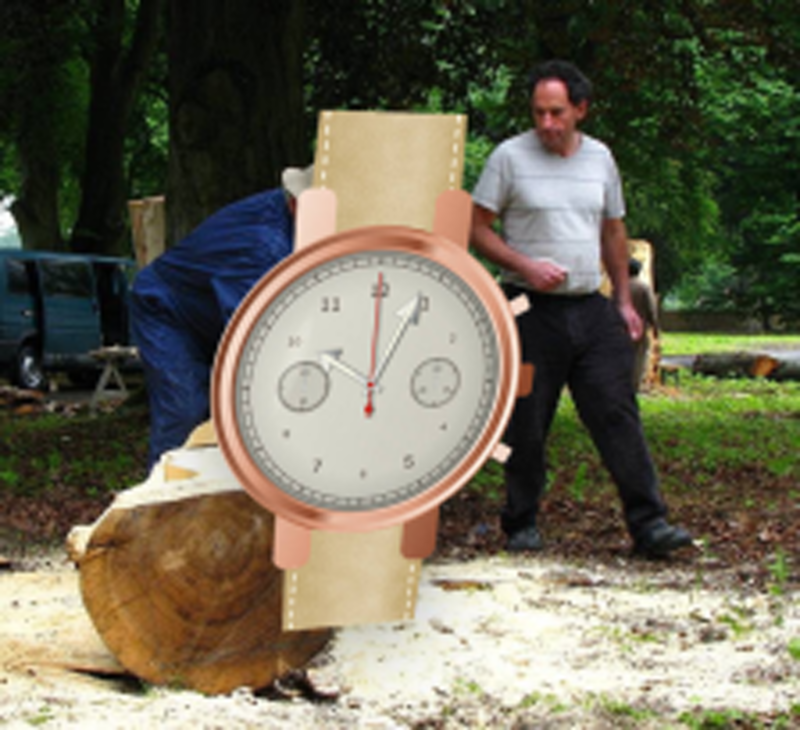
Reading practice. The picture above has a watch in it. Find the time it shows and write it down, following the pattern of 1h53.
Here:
10h04
